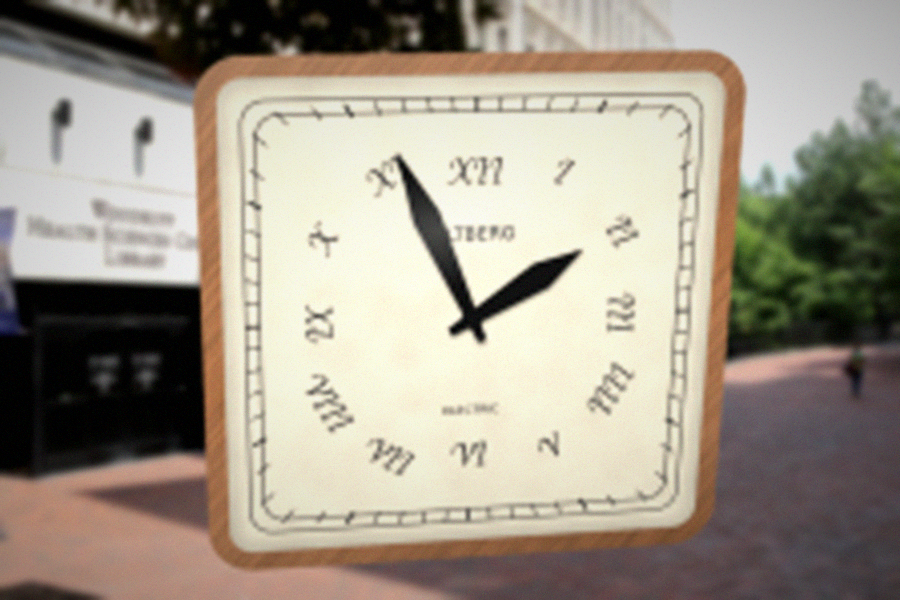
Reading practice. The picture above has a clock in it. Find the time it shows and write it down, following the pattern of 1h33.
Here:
1h56
